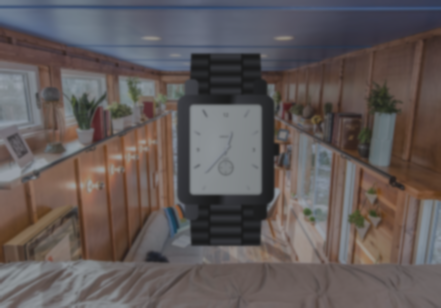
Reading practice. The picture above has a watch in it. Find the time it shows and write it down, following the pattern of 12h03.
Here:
12h37
